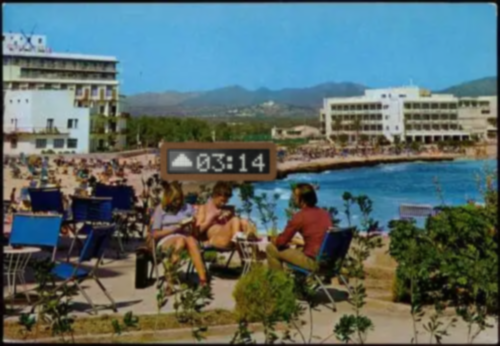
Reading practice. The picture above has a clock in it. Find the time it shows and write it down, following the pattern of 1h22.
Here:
3h14
